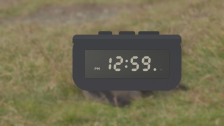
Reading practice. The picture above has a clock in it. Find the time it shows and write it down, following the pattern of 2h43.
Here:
12h59
